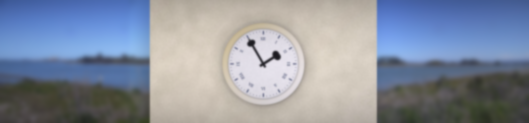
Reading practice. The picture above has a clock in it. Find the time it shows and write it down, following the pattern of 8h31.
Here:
1h55
